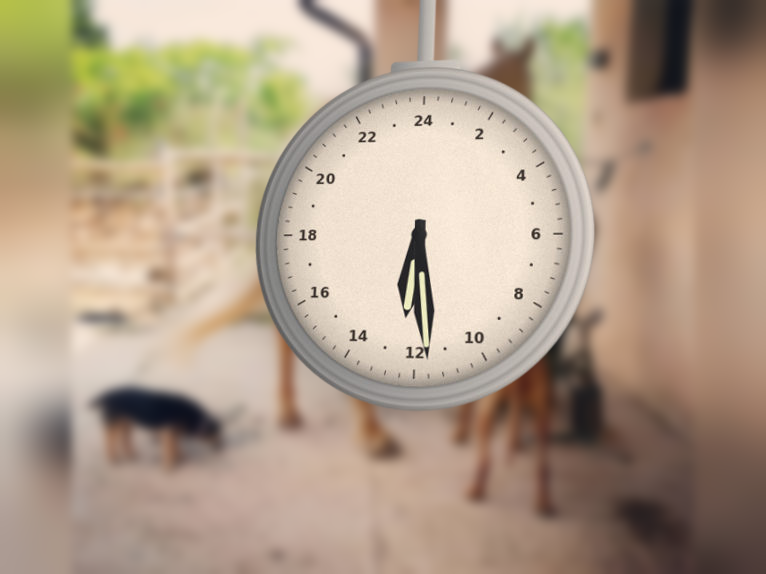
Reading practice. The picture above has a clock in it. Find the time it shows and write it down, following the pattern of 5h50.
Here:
12h29
